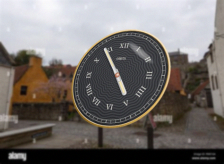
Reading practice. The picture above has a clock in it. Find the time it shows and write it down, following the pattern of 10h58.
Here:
4h54
